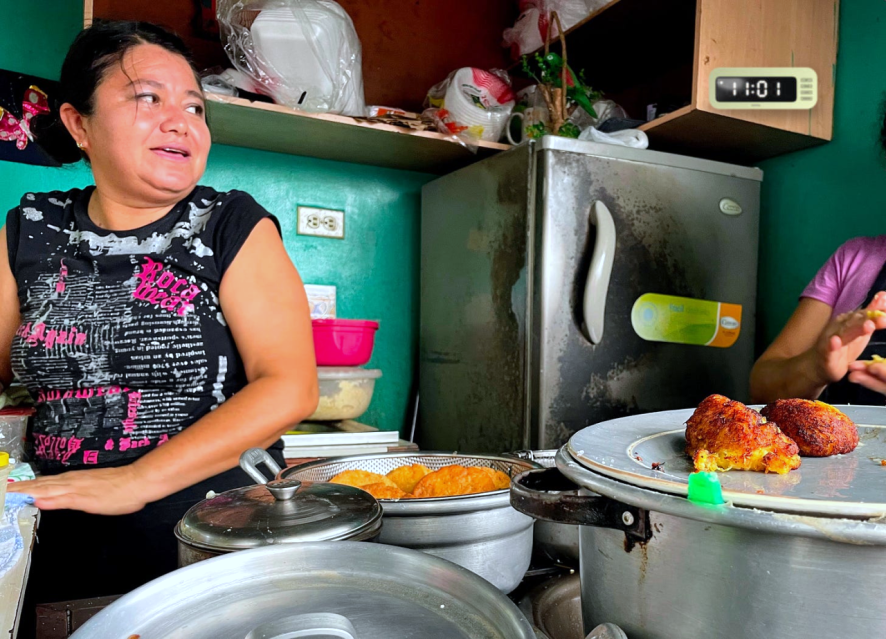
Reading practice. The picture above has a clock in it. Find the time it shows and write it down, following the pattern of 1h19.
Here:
11h01
